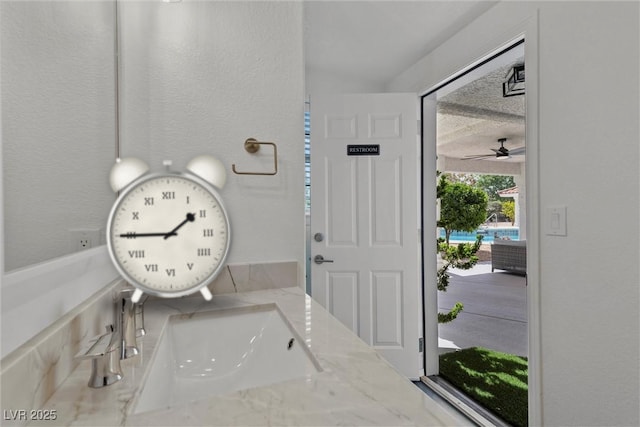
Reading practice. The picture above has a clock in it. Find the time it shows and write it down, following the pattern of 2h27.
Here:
1h45
